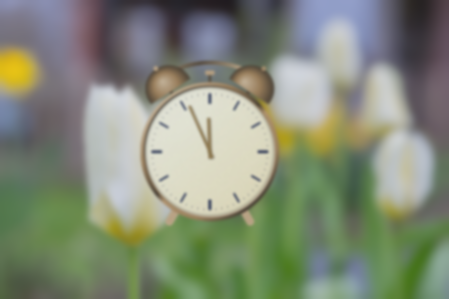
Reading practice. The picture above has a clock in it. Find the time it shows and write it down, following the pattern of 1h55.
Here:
11h56
